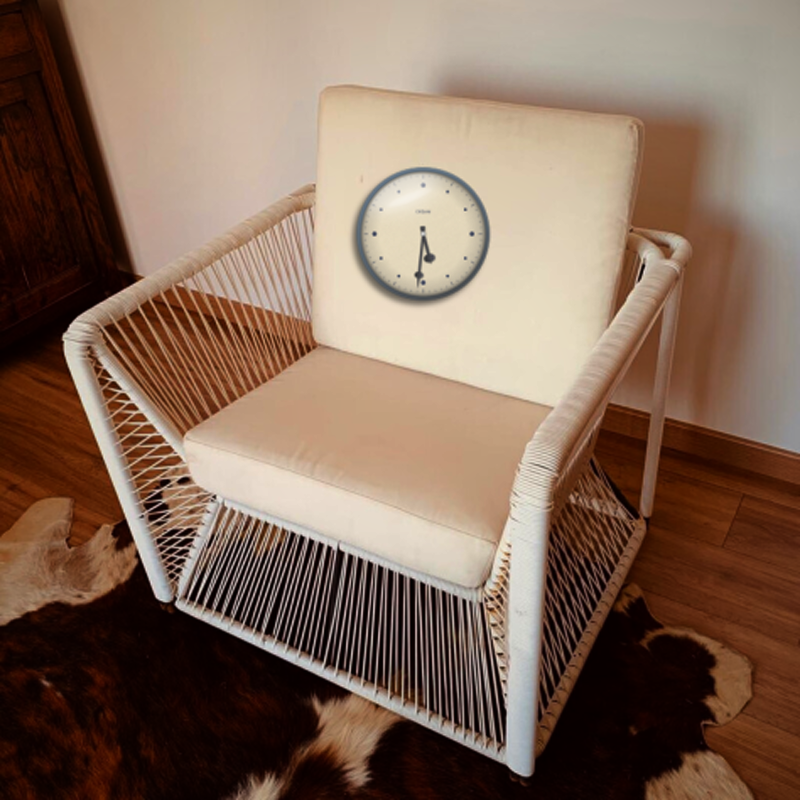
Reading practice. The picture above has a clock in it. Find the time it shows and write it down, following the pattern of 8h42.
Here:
5h31
